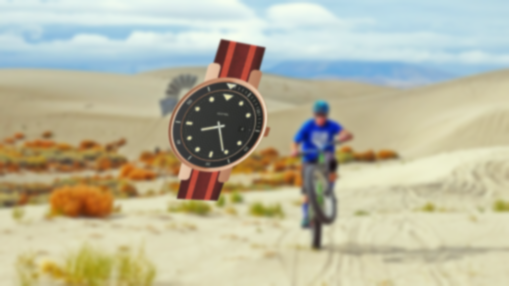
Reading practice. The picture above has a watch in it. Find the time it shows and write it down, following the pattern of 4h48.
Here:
8h26
